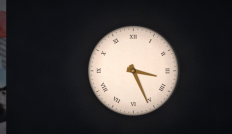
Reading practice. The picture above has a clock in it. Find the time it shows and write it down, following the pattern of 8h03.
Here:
3h26
